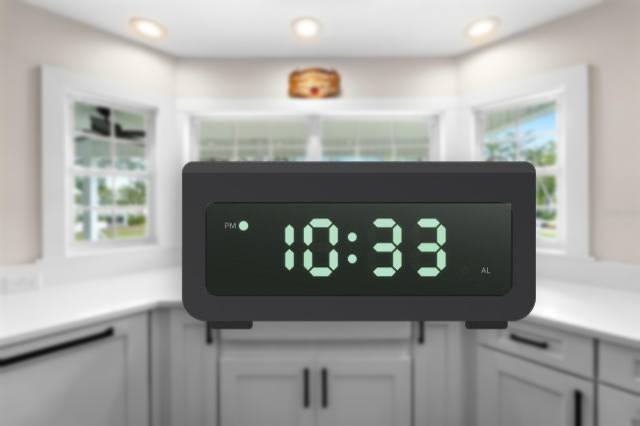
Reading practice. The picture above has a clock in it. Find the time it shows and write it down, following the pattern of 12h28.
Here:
10h33
